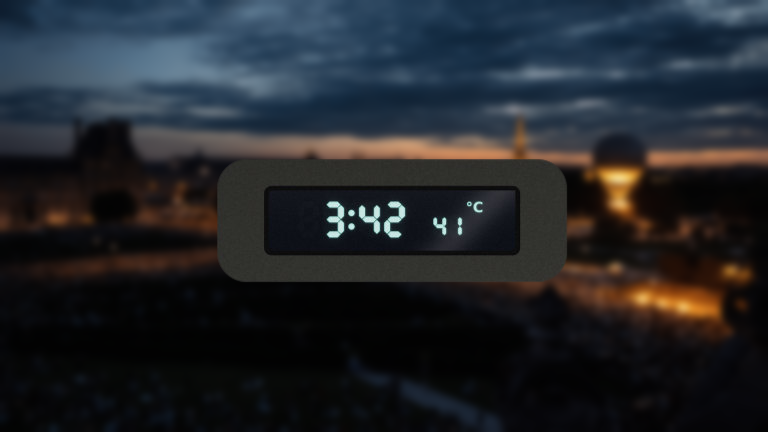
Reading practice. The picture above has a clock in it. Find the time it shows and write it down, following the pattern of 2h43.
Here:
3h42
